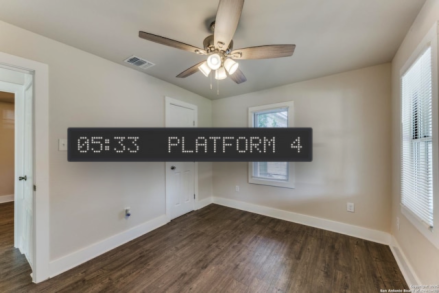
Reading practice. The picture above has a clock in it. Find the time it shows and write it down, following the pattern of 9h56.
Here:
5h33
